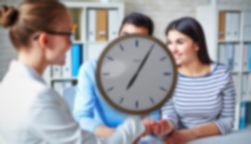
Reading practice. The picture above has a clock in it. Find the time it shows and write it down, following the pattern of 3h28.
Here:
7h05
